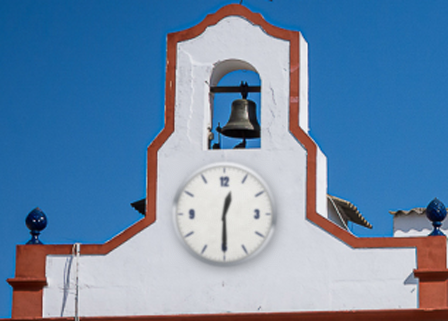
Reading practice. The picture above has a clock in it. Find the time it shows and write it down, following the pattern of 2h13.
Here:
12h30
